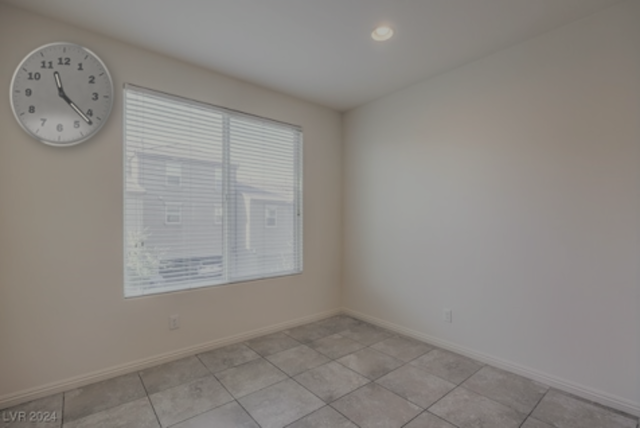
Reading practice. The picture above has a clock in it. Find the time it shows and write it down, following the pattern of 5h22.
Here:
11h22
